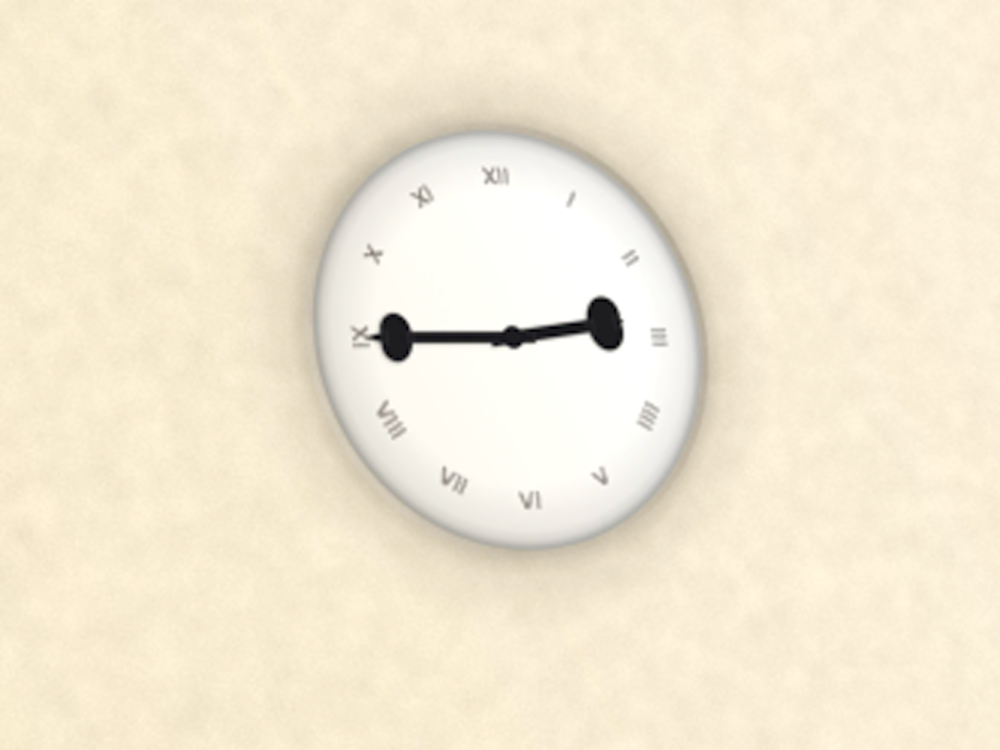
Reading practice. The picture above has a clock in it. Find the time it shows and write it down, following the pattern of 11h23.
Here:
2h45
